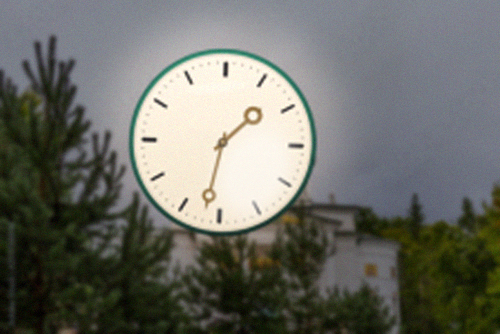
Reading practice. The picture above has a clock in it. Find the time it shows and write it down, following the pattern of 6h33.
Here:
1h32
